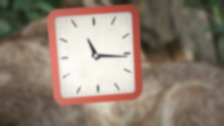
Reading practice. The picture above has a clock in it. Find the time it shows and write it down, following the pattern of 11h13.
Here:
11h16
